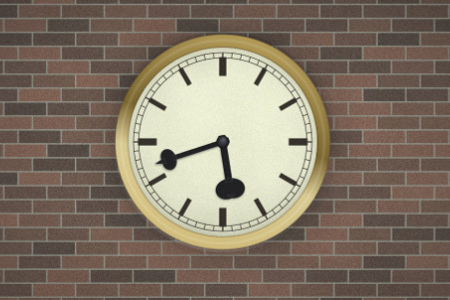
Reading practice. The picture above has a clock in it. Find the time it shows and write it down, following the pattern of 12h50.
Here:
5h42
